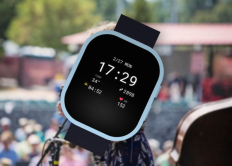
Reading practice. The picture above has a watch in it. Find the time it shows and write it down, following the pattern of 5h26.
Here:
17h29
